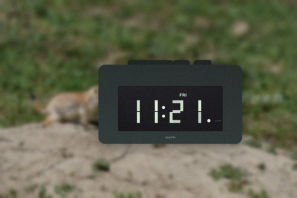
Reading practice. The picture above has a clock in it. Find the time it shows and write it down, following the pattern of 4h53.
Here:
11h21
